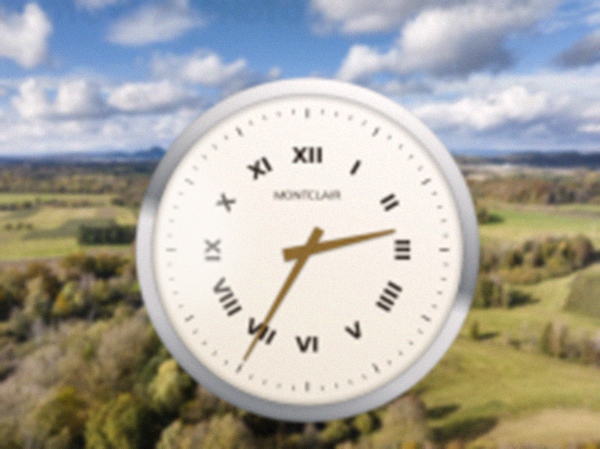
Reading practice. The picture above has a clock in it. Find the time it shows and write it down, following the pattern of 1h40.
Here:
2h35
